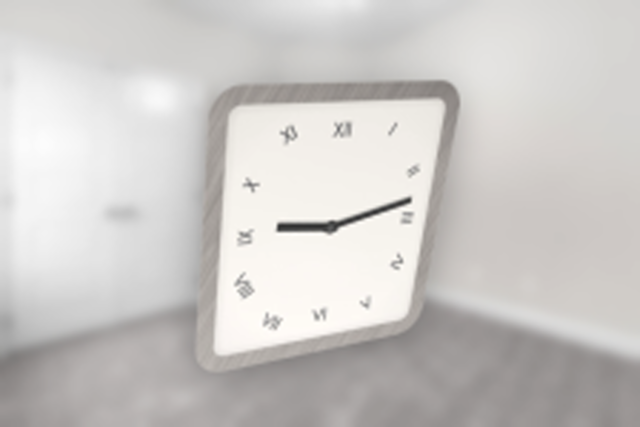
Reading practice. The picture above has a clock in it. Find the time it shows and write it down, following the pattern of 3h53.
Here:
9h13
